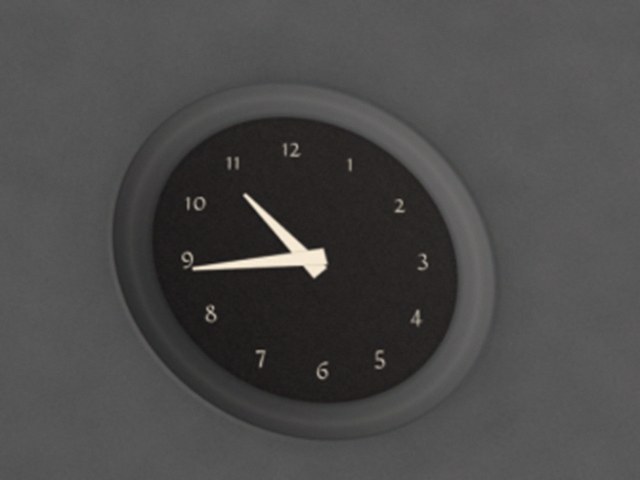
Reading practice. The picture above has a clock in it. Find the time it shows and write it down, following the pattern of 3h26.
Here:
10h44
